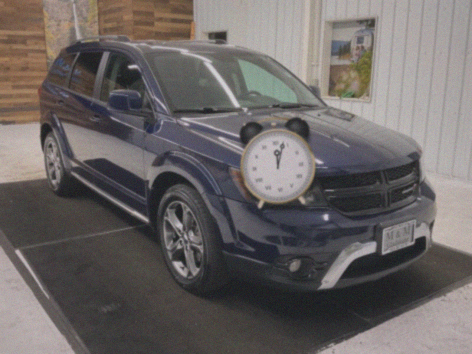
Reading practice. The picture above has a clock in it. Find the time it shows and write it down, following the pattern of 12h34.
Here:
12h03
